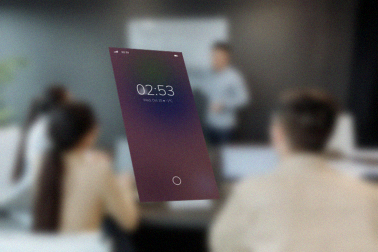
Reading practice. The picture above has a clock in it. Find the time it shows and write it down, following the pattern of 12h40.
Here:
2h53
